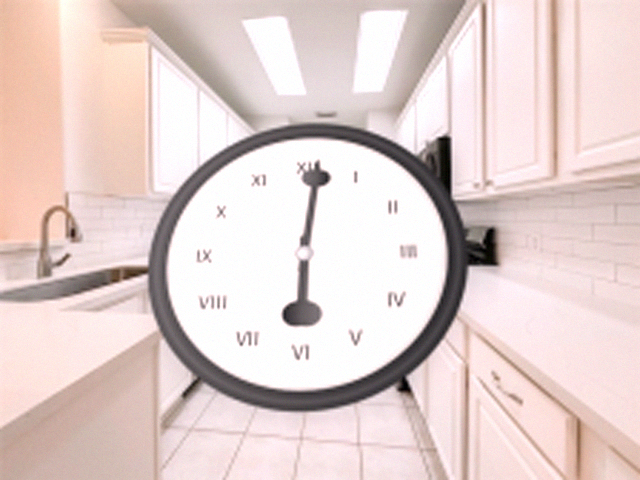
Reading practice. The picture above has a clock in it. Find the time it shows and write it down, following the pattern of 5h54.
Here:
6h01
